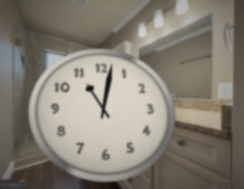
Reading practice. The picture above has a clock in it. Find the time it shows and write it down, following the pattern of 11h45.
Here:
11h02
